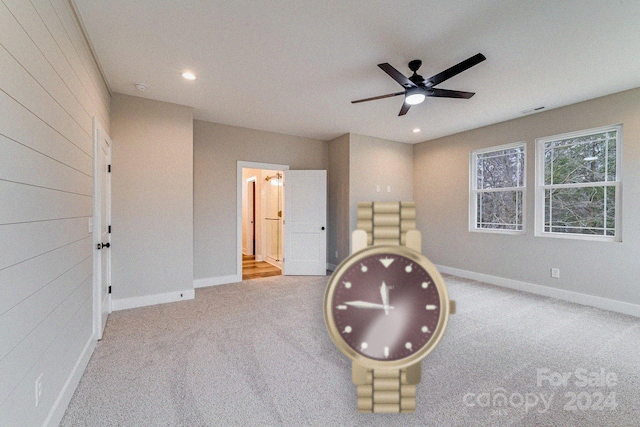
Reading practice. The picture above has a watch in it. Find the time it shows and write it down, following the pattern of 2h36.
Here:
11h46
